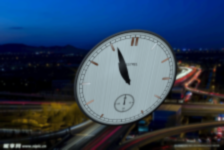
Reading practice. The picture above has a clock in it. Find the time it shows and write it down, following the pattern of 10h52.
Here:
10h56
